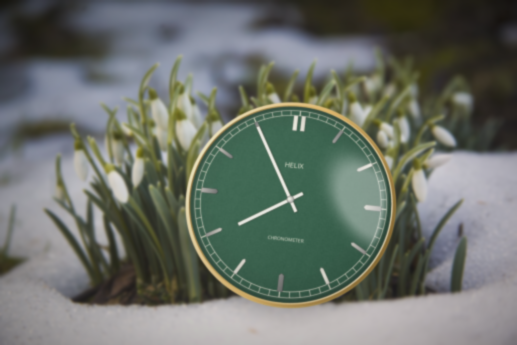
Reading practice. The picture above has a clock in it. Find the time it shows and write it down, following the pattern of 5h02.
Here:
7h55
